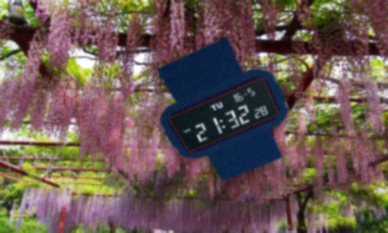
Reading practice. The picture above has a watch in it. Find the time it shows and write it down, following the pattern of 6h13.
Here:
21h32
